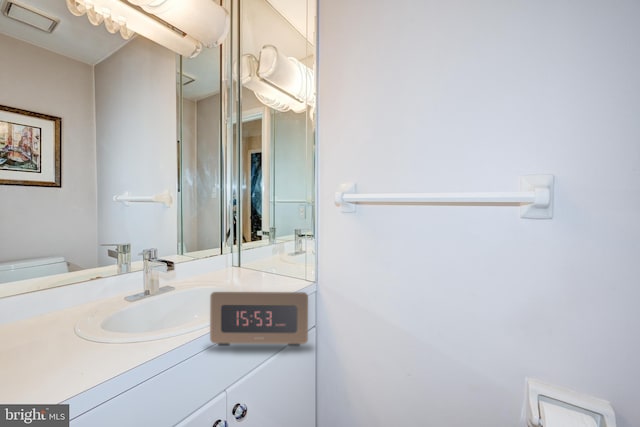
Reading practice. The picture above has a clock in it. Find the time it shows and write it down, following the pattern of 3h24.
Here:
15h53
